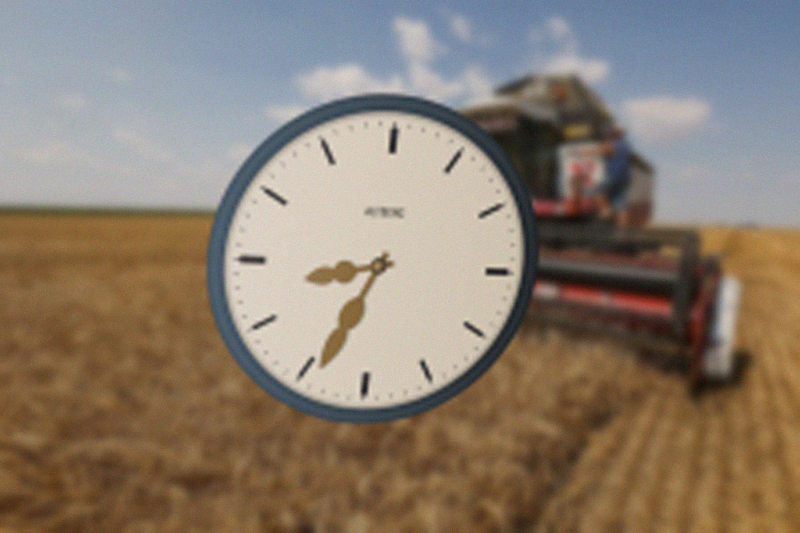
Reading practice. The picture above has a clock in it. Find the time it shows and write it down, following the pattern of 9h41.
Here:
8h34
